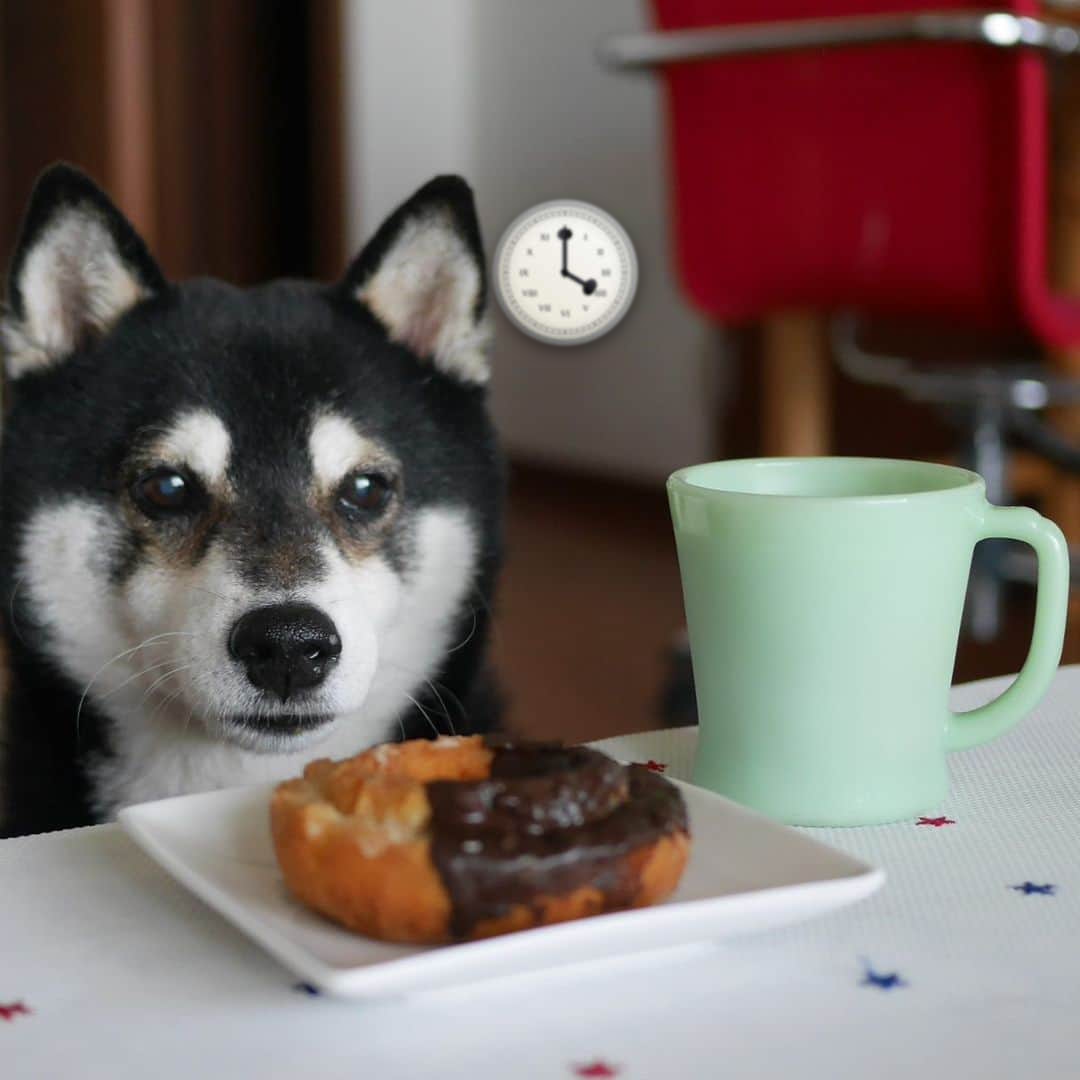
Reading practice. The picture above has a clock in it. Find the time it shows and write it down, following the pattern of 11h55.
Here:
4h00
